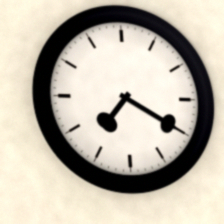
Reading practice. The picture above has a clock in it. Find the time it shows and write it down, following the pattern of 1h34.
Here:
7h20
